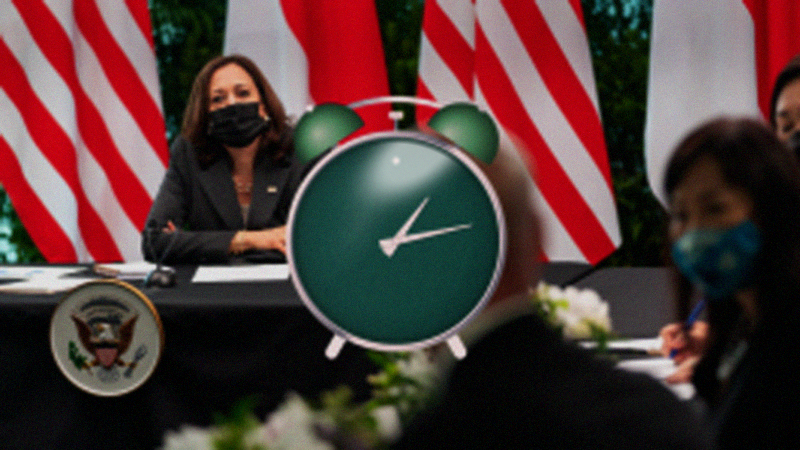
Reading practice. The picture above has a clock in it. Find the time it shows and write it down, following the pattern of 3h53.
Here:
1h13
